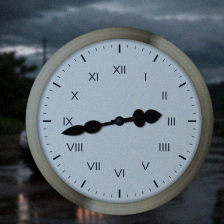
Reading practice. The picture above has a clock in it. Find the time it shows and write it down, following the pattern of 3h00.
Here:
2h43
